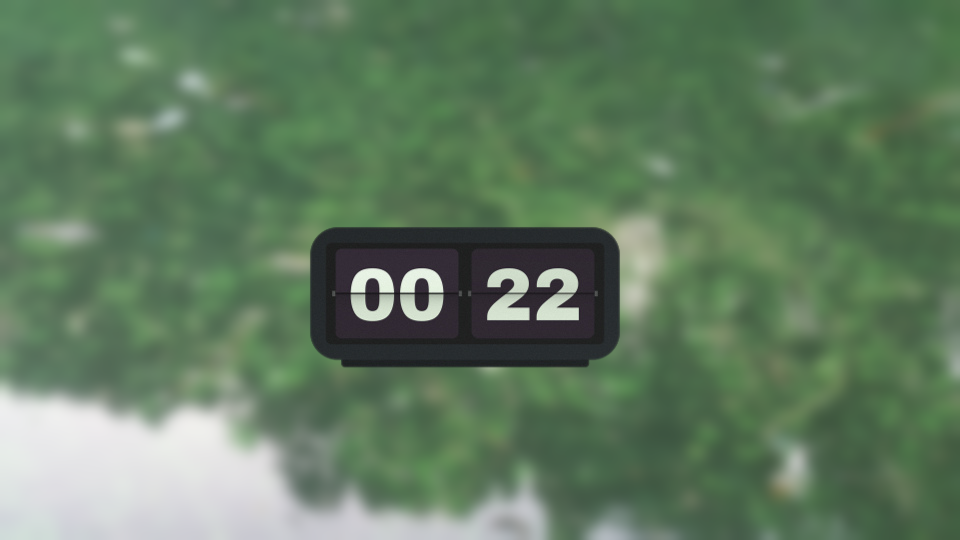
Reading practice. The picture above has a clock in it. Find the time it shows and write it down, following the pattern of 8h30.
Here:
0h22
